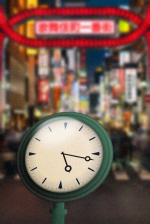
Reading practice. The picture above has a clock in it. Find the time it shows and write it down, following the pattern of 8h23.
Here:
5h17
